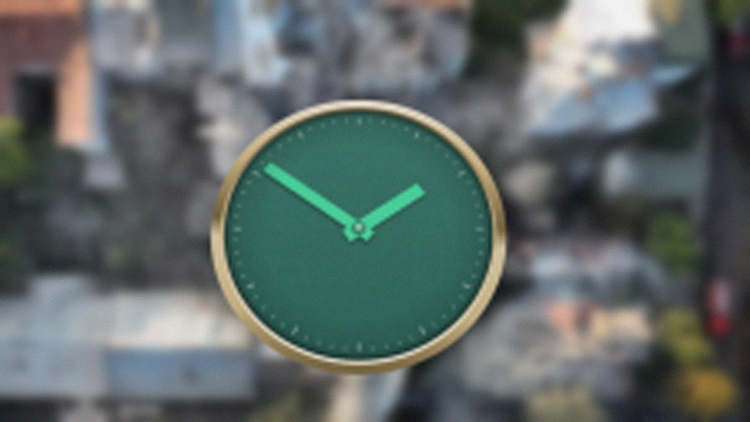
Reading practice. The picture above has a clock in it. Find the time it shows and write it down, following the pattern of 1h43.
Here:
1h51
